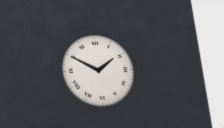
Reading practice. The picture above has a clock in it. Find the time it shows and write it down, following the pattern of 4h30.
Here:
1h50
